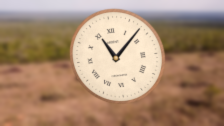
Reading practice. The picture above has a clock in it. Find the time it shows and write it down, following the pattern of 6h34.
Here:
11h08
